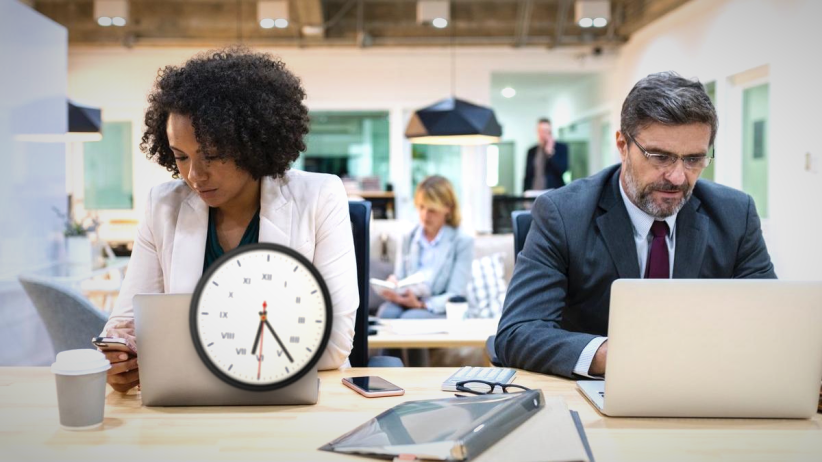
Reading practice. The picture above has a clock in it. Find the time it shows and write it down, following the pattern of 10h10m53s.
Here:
6h23m30s
